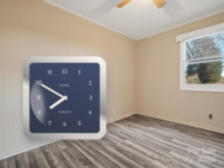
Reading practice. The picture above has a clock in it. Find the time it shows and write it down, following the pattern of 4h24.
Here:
7h50
